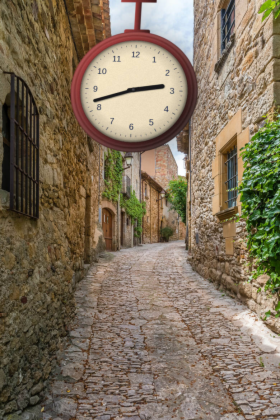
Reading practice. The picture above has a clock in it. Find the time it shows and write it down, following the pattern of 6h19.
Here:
2h42
